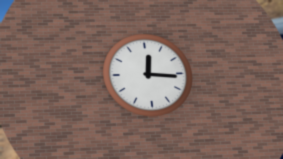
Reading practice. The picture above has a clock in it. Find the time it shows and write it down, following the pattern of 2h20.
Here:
12h16
